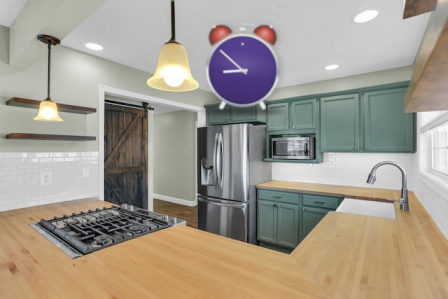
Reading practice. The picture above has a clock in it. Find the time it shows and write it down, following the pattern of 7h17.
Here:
8h52
